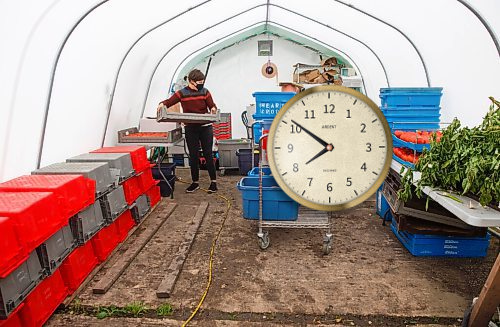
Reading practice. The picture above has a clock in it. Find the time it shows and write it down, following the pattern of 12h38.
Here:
7h51
